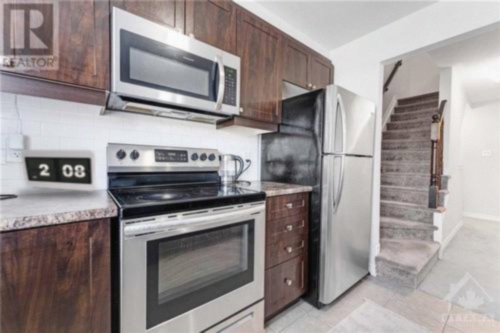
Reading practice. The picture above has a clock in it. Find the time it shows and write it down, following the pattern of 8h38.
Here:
2h08
